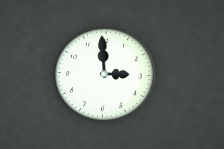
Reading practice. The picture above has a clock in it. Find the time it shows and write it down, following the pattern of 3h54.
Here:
2h59
